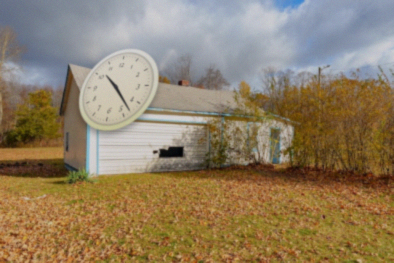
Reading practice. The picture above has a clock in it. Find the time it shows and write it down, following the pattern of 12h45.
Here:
10h23
